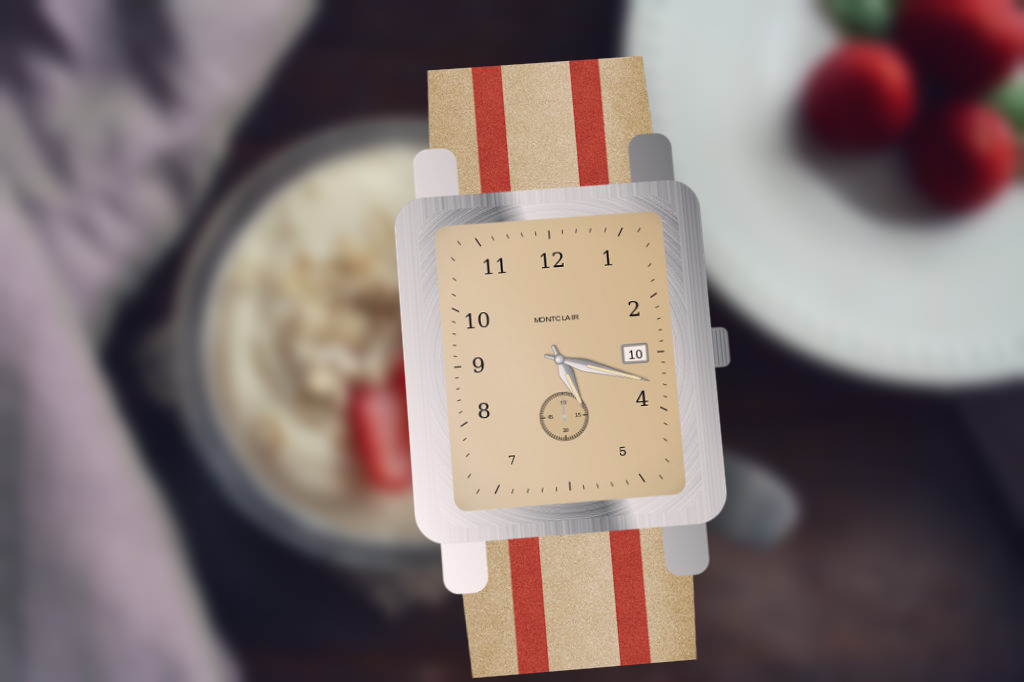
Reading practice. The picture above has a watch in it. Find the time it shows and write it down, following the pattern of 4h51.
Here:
5h18
